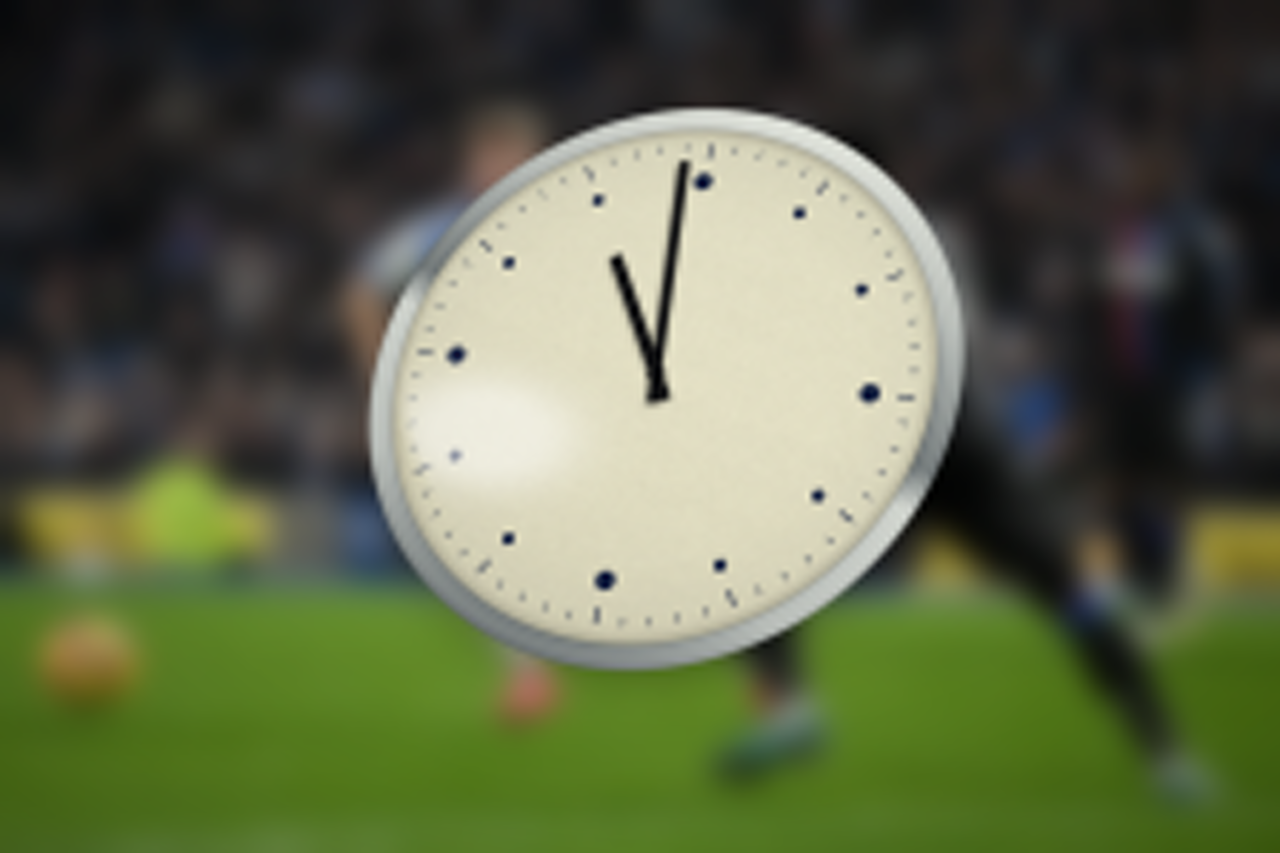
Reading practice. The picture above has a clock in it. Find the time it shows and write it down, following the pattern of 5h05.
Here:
10h59
